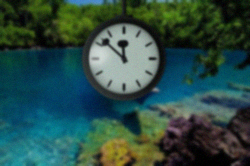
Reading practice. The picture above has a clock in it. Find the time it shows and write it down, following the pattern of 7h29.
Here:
11h52
